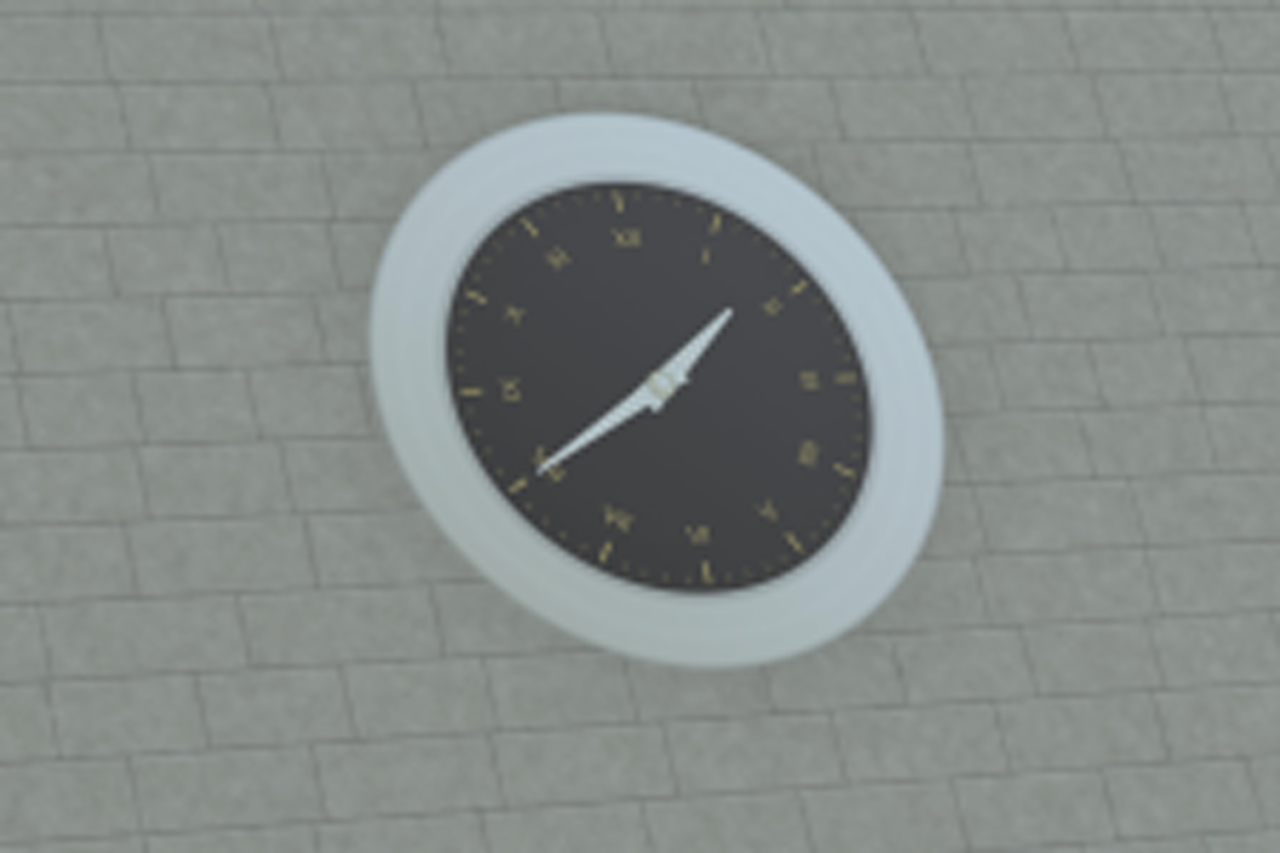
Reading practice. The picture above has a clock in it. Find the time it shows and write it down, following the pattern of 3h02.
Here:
1h40
